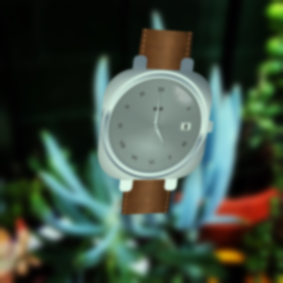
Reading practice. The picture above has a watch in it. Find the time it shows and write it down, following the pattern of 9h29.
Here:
5h00
